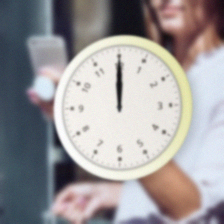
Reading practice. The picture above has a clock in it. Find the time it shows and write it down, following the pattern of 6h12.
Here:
12h00
